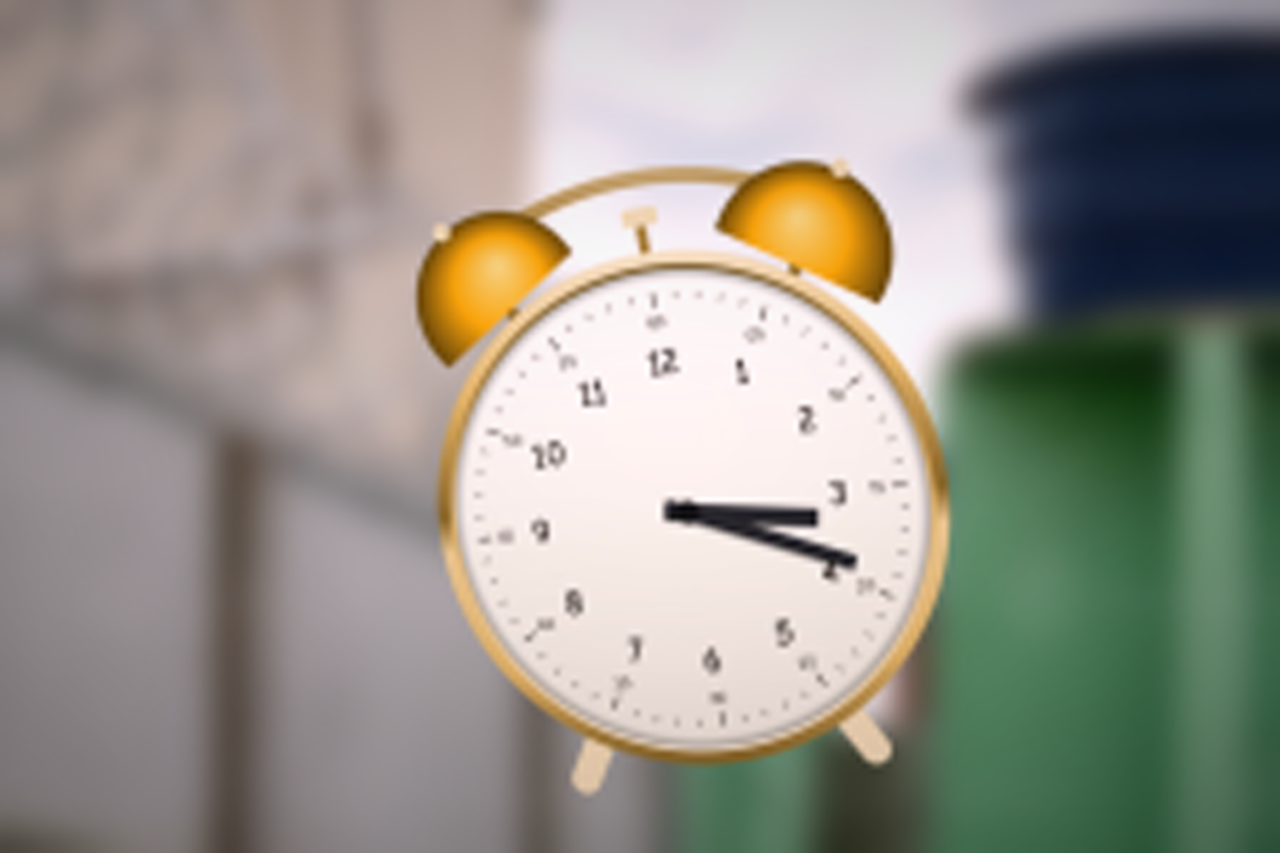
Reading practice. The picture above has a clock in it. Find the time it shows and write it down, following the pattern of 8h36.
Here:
3h19
